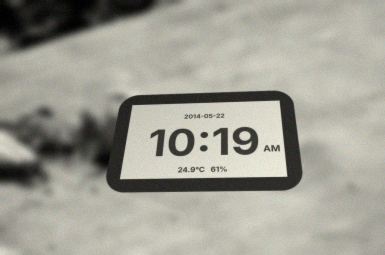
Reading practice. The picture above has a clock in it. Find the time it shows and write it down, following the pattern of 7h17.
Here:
10h19
